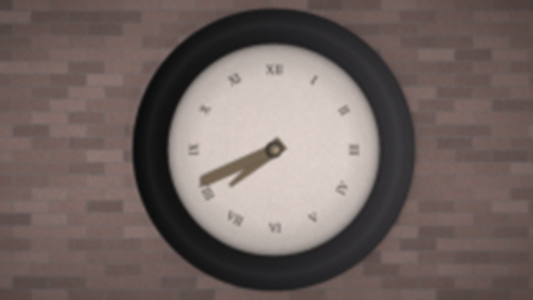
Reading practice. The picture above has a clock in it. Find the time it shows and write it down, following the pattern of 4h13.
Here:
7h41
